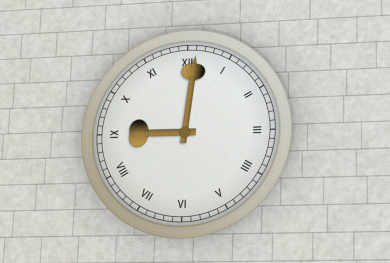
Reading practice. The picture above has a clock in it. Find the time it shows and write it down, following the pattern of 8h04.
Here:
9h01
